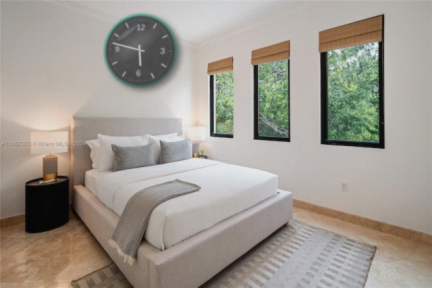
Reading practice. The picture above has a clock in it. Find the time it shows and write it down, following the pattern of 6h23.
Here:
5h47
